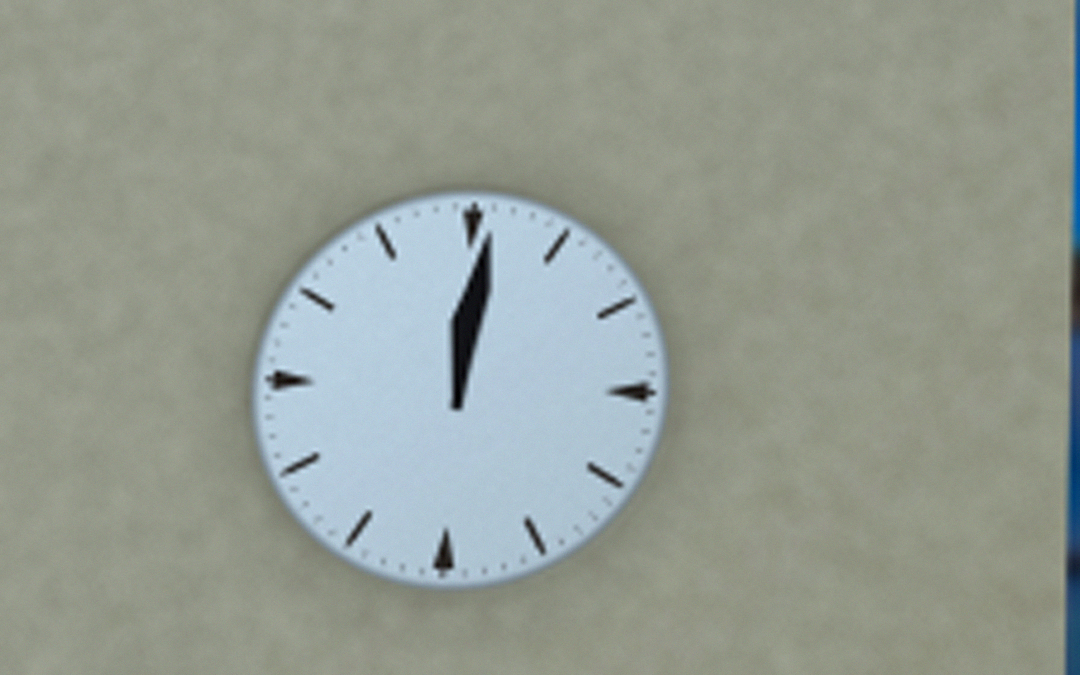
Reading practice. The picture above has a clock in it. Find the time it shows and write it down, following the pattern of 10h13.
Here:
12h01
